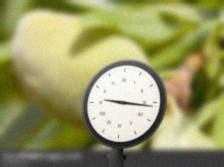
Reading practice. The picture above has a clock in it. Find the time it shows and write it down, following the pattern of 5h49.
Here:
9h16
